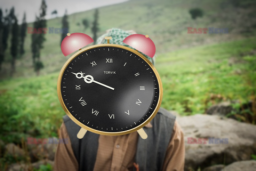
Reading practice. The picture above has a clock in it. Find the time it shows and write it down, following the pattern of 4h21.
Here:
9h49
